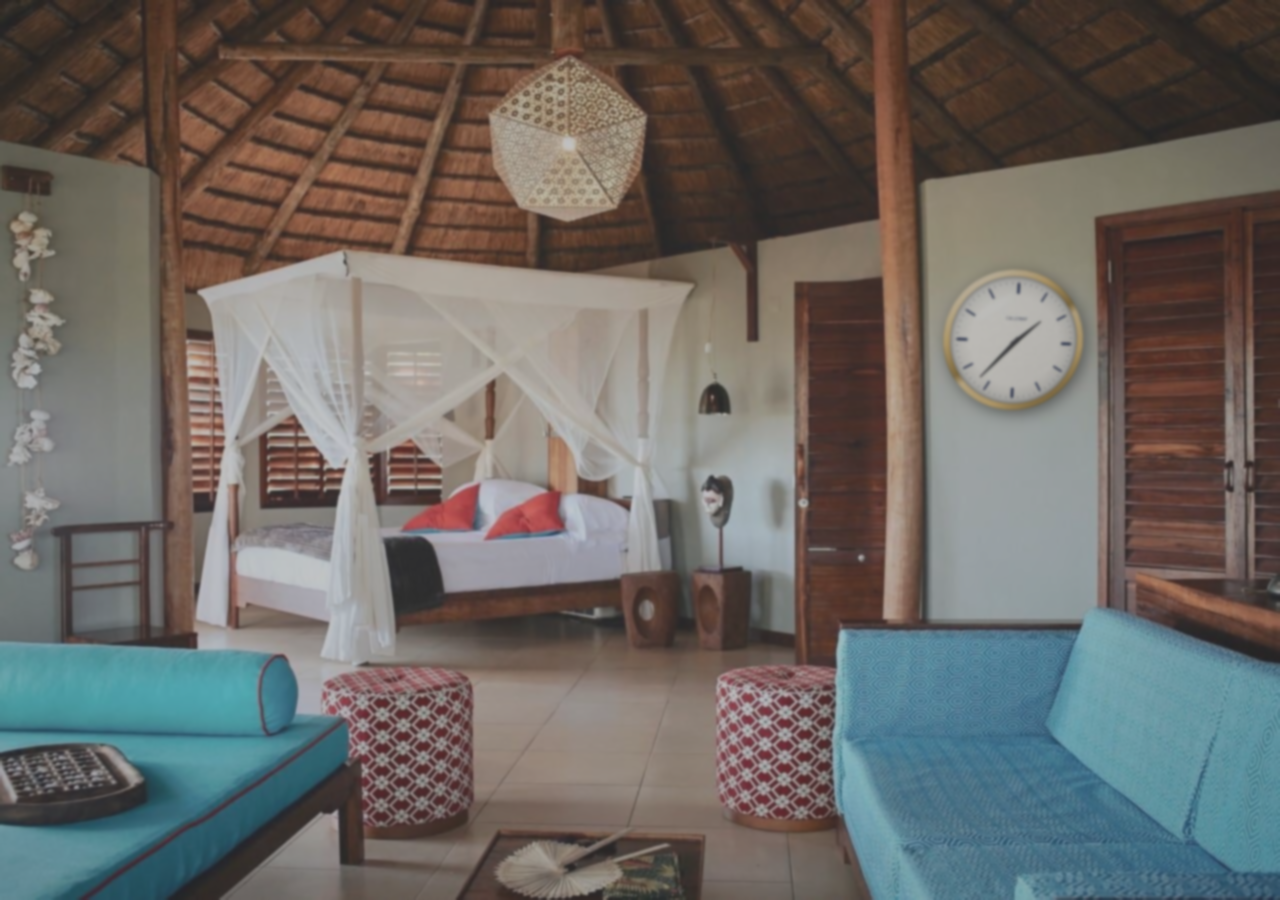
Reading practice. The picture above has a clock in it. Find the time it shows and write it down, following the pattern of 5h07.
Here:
1h37
